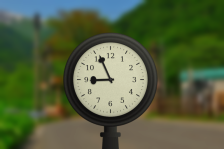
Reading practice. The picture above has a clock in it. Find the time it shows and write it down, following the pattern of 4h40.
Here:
8h56
